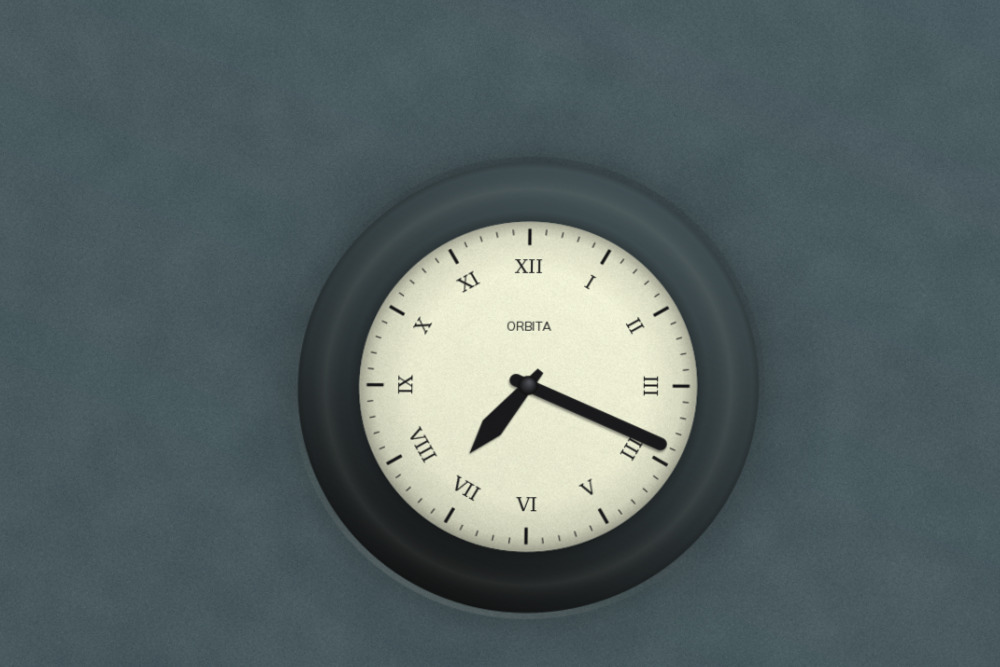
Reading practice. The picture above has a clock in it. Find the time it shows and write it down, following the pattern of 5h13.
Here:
7h19
